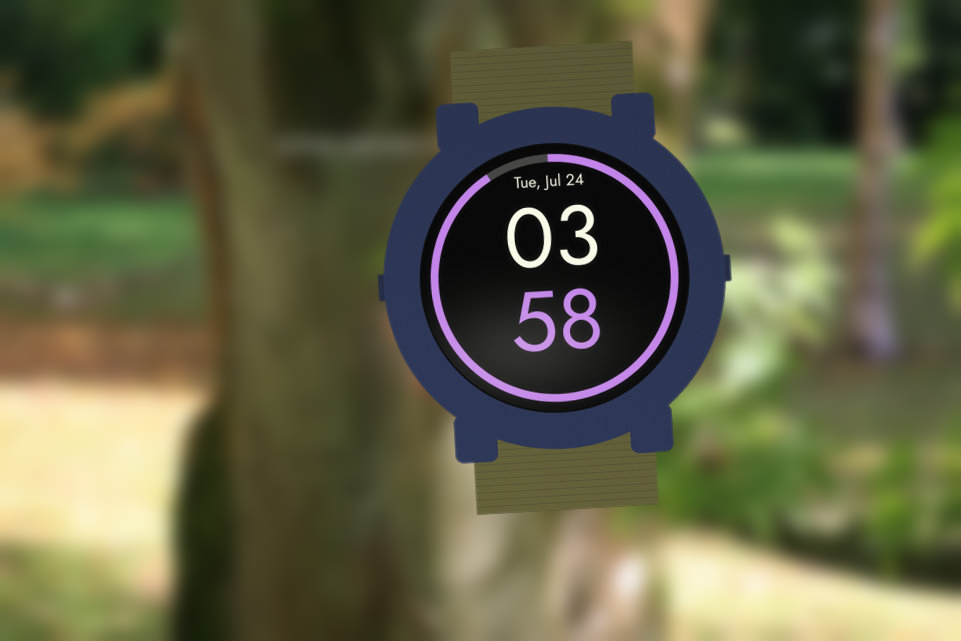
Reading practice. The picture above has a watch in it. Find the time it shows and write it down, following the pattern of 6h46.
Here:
3h58
